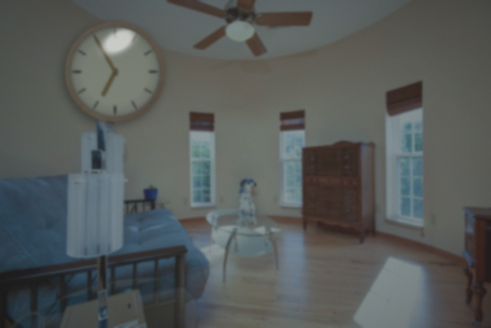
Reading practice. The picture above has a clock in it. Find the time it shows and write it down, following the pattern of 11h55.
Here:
6h55
